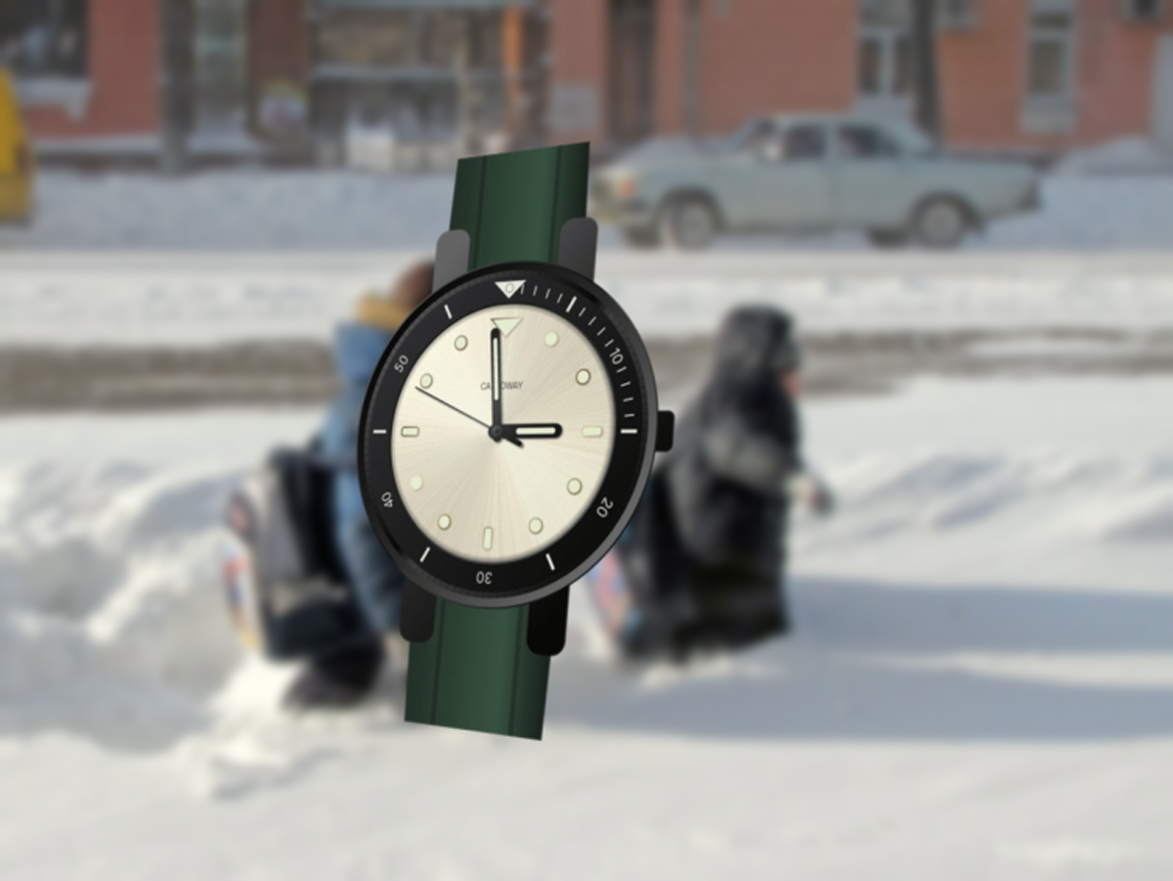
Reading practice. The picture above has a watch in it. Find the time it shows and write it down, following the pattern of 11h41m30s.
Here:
2h58m49s
